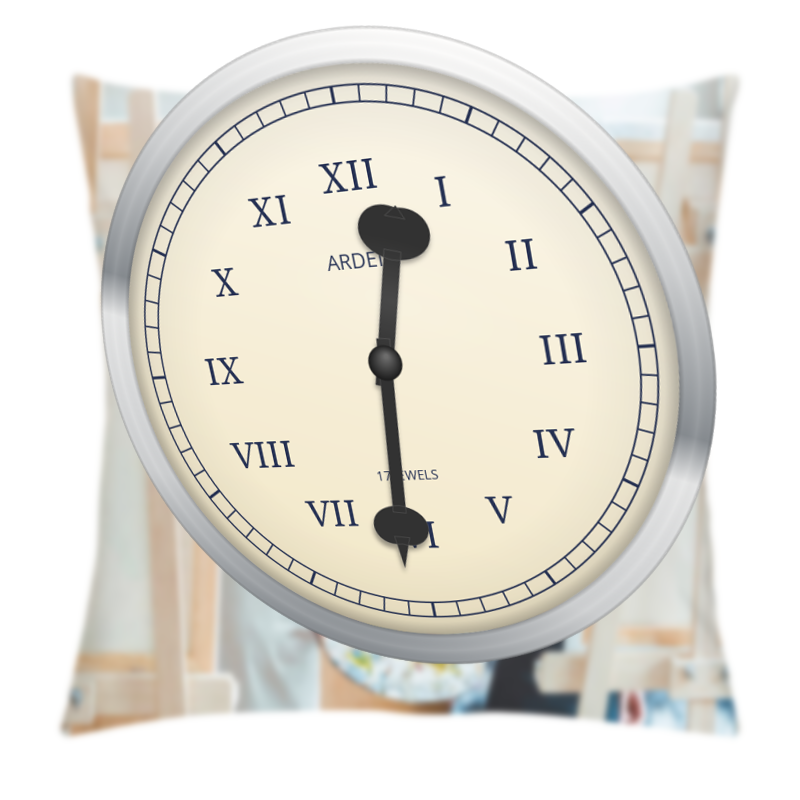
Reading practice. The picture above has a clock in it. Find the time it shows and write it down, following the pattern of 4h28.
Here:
12h31
